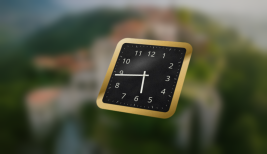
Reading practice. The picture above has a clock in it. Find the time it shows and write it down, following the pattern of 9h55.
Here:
5h44
